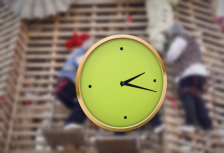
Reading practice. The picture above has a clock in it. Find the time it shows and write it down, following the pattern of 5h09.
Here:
2h18
